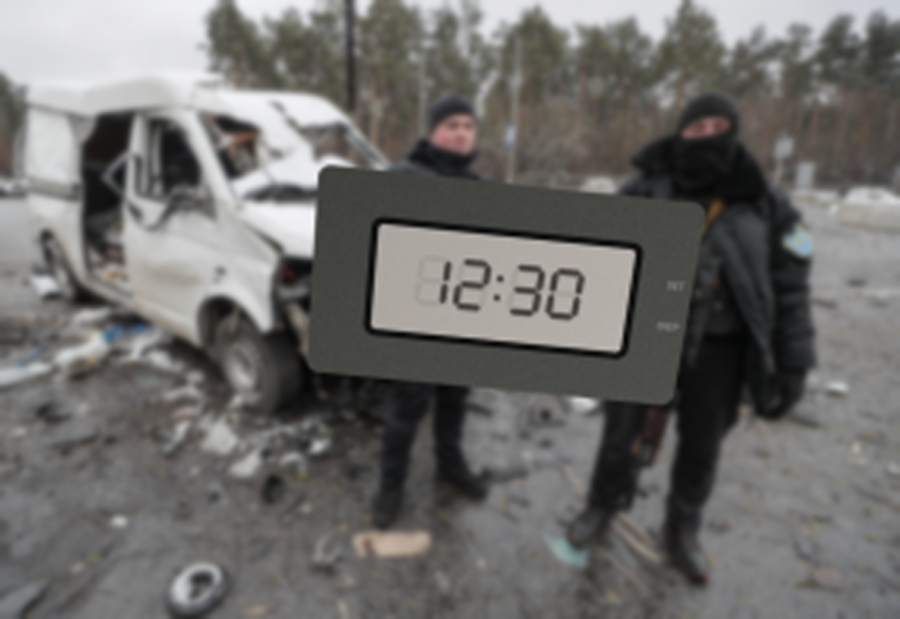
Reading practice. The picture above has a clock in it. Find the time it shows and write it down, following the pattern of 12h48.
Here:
12h30
